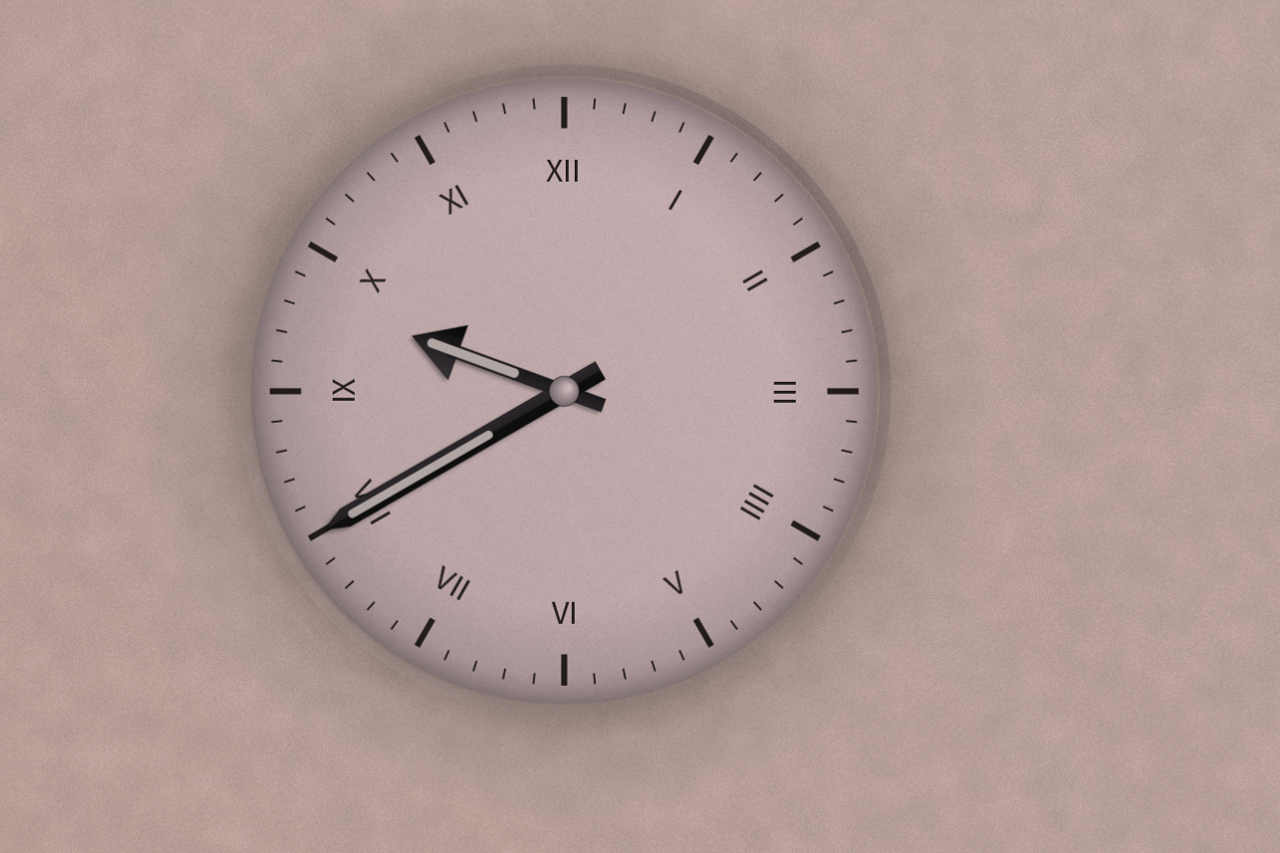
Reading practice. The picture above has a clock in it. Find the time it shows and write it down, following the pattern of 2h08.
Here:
9h40
